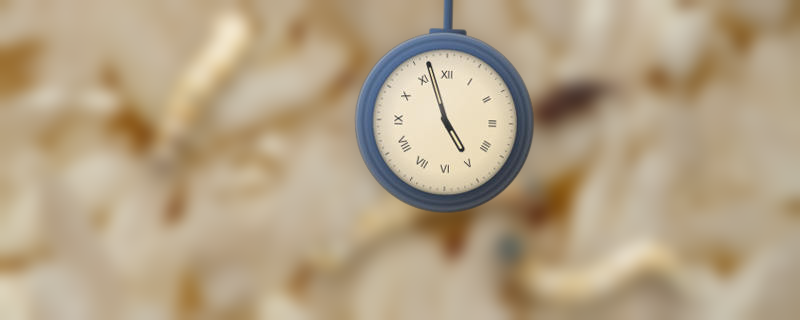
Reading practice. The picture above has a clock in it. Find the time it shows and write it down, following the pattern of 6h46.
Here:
4h57
